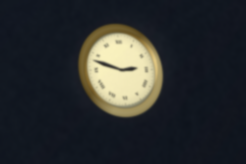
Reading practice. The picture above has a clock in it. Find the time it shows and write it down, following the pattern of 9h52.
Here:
2h48
